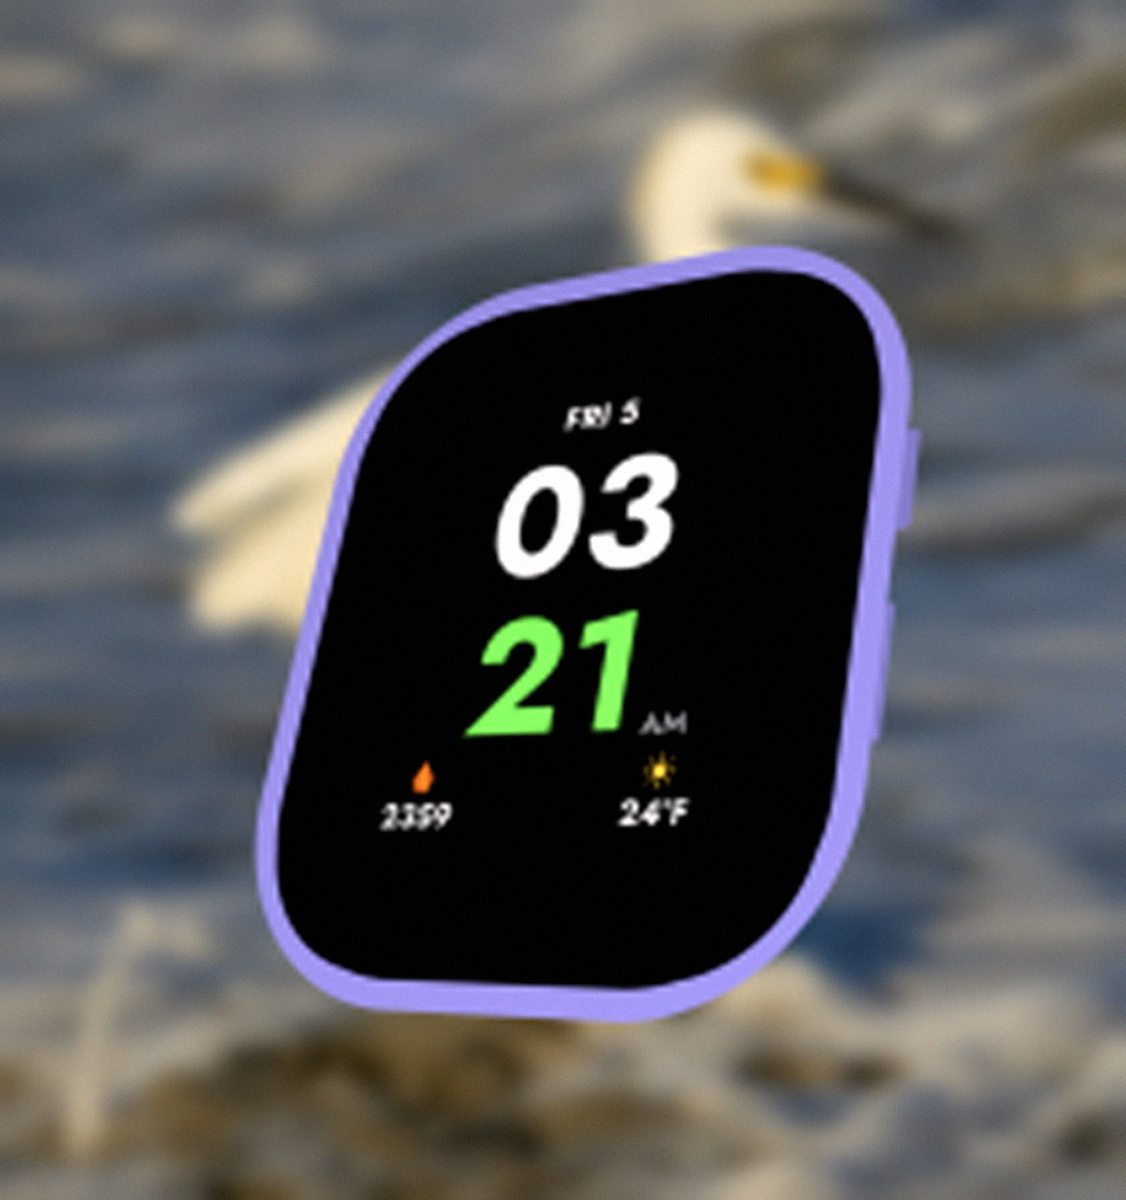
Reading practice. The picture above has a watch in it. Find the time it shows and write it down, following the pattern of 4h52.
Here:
3h21
